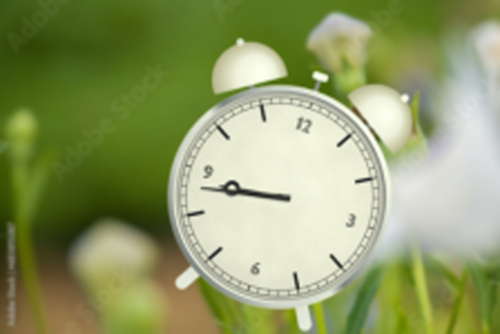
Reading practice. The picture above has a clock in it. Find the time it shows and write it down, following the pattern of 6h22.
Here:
8h43
